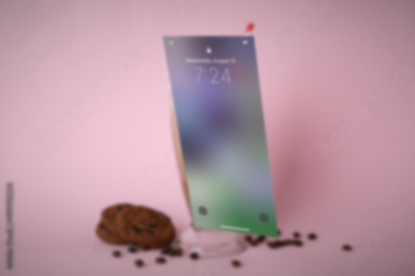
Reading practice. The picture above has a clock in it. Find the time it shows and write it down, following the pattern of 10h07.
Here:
7h24
